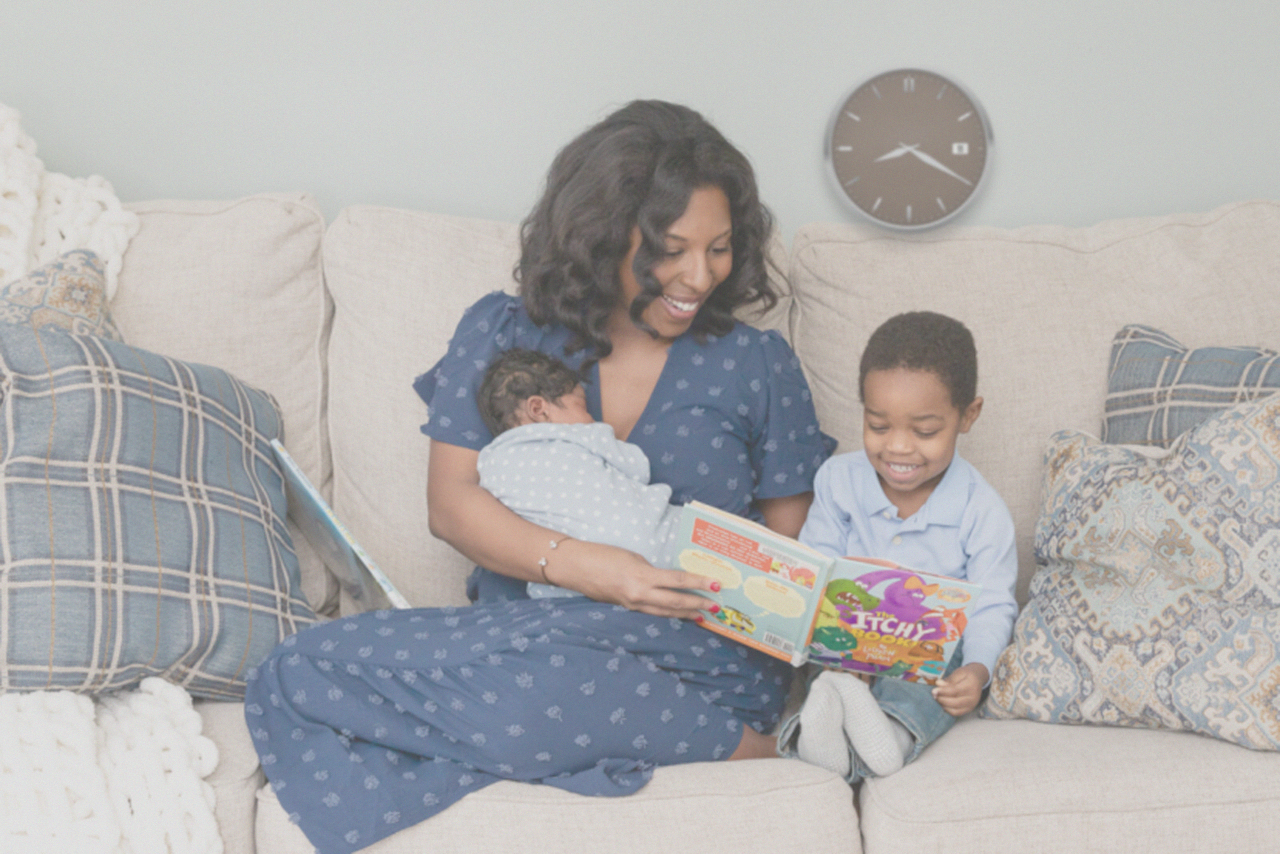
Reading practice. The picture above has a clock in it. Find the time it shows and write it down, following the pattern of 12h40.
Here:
8h20
